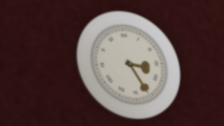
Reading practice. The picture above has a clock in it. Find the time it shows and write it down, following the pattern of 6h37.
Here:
3h26
